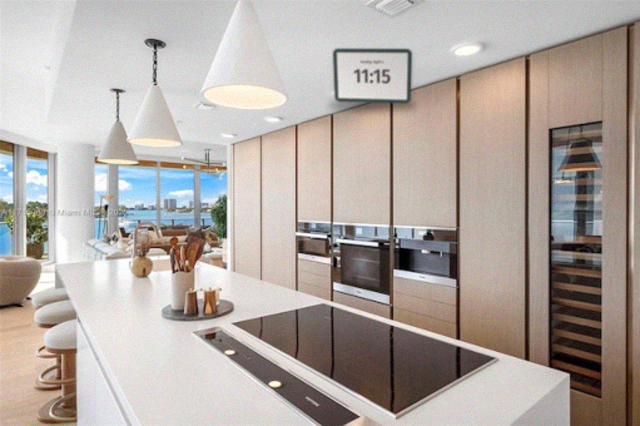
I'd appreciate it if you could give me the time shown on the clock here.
11:15
